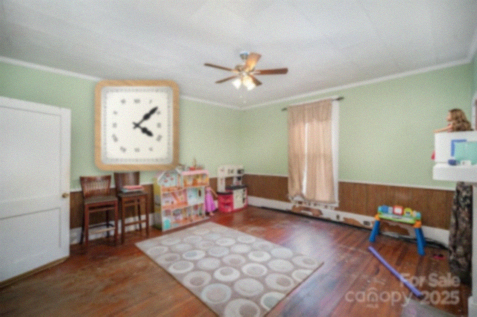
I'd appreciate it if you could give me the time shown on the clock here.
4:08
